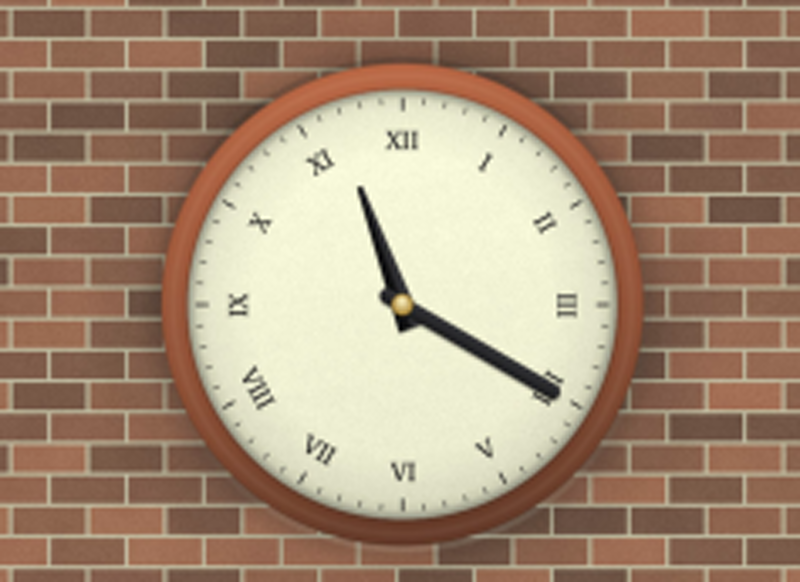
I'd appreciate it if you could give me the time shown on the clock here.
11:20
